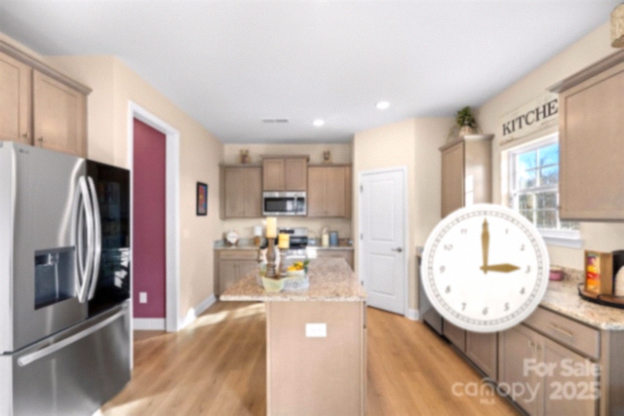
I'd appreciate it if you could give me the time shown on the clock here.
3:00
